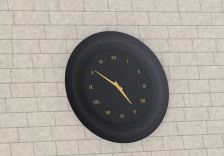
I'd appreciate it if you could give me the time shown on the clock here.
4:51
